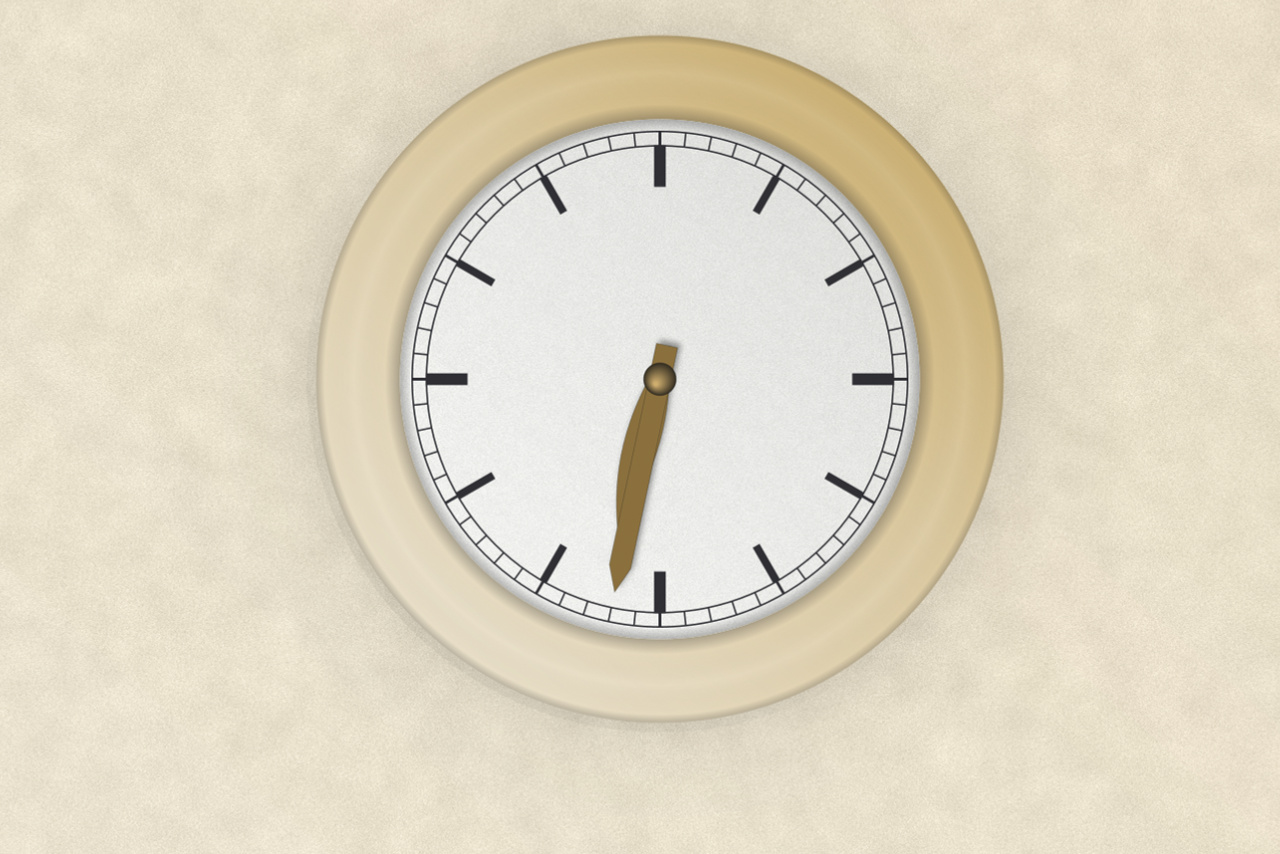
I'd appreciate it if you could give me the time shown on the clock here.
6:32
